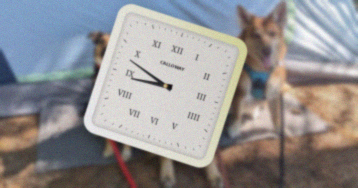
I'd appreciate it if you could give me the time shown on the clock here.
8:48
